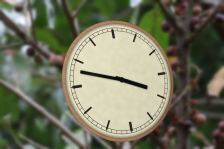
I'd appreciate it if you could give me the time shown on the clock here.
3:48
